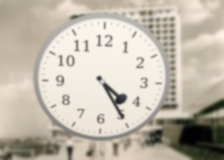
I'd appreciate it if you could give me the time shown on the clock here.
4:25
